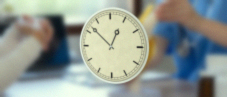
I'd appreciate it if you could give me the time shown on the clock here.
12:52
